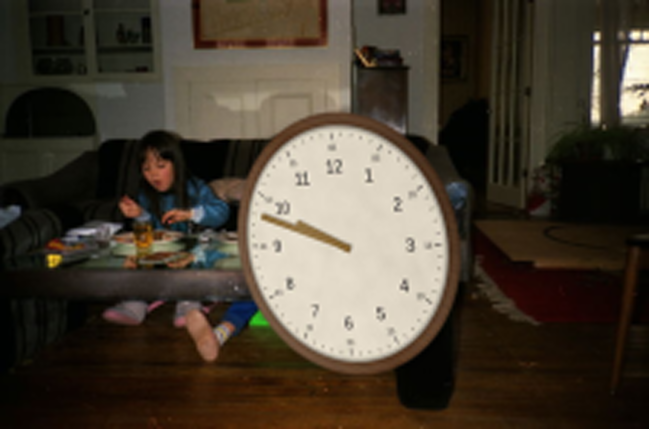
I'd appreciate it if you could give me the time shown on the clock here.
9:48
